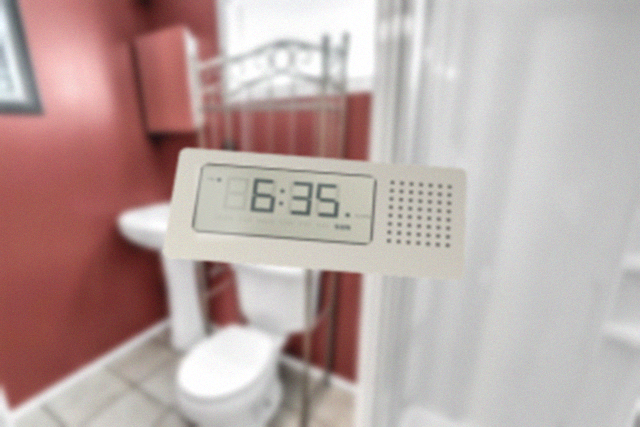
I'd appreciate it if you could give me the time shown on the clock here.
6:35
